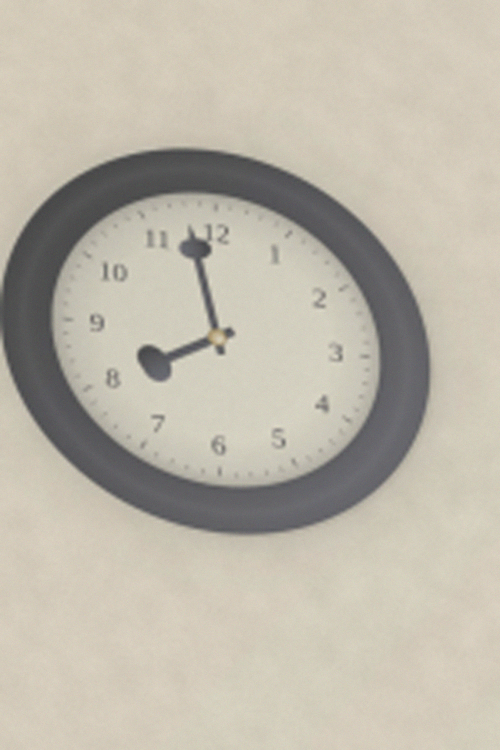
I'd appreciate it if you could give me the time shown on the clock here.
7:58
